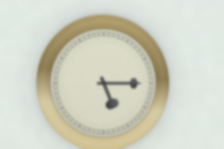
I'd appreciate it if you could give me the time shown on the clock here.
5:15
